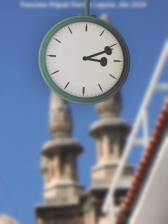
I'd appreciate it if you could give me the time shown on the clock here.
3:11
